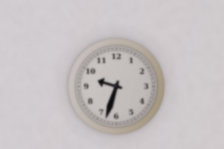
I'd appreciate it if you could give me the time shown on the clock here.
9:33
